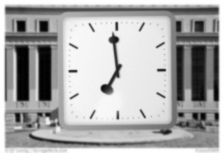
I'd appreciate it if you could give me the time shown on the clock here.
6:59
